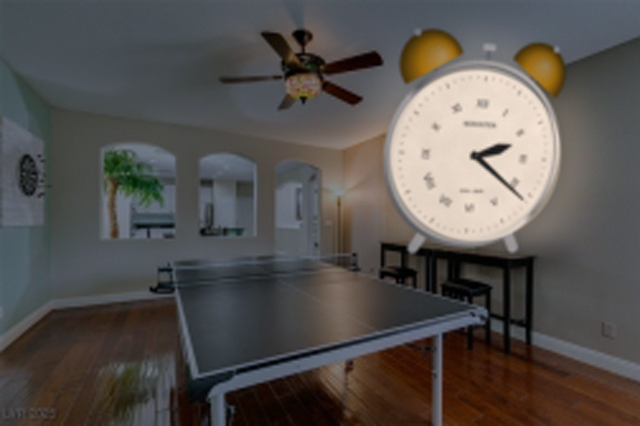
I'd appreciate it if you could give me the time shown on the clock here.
2:21
